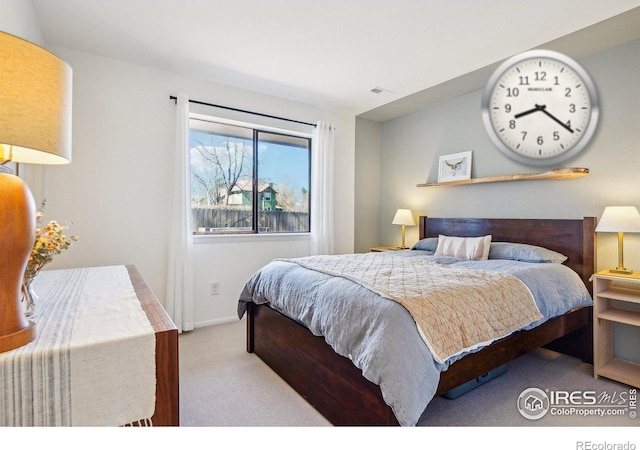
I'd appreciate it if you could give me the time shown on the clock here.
8:21
